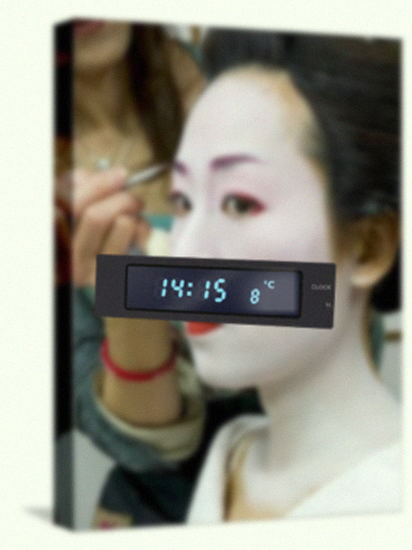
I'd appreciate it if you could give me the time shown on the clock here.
14:15
